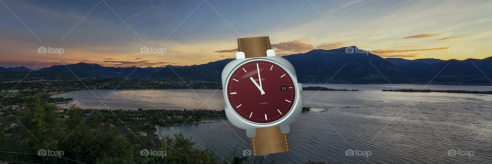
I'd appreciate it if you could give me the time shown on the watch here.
11:00
